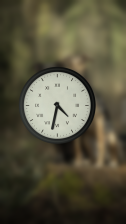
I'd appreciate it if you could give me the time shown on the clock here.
4:32
